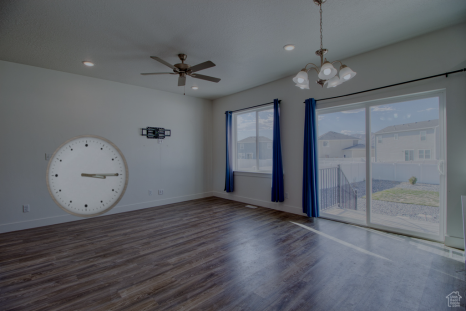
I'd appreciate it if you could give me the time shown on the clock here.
3:15
